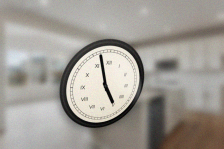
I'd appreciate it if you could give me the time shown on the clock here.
4:57
